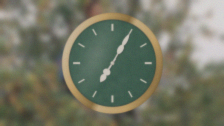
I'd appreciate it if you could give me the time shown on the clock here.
7:05
